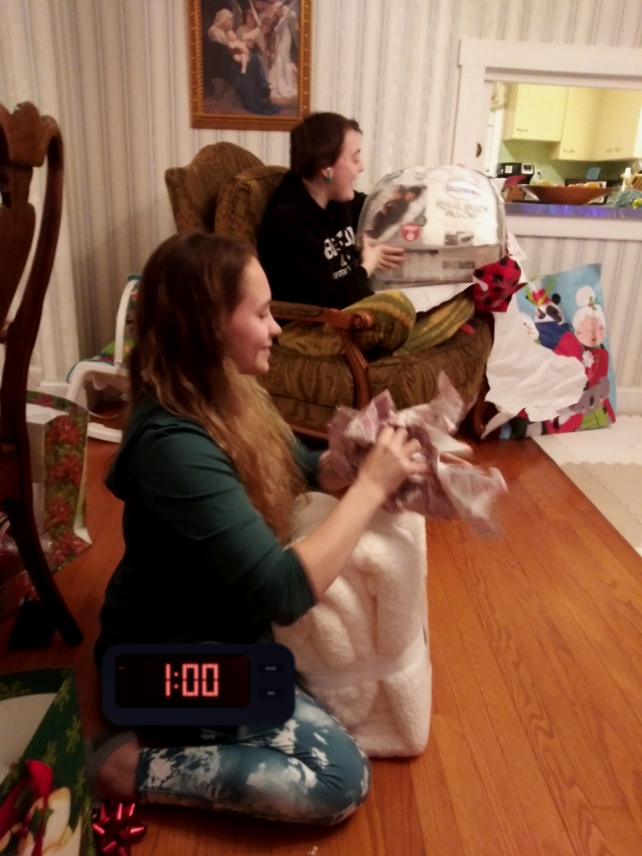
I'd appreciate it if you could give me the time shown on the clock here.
1:00
